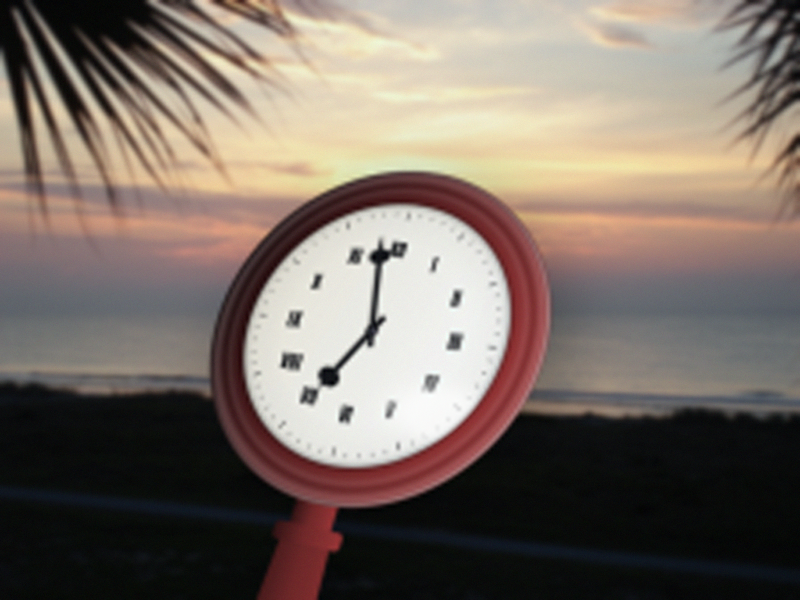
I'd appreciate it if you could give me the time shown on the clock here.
6:58
